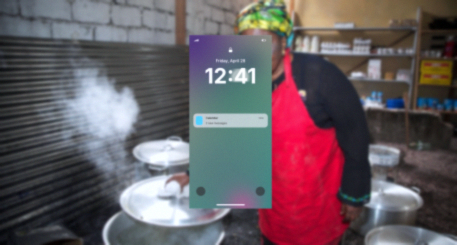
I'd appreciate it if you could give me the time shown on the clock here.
12:41
